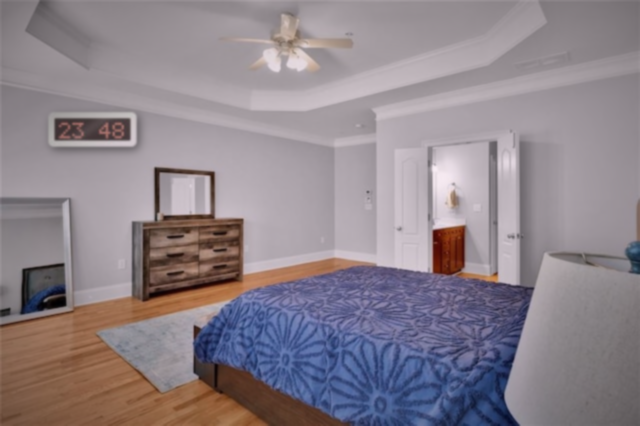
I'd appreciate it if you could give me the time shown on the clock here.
23:48
